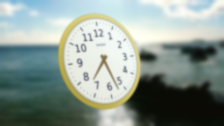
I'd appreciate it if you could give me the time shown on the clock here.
7:27
